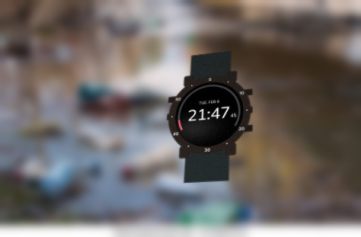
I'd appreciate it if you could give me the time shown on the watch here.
21:47
